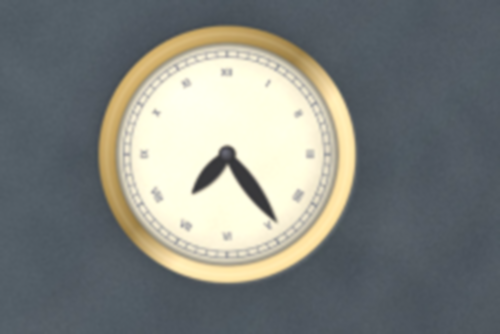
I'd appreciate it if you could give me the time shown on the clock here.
7:24
